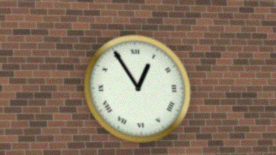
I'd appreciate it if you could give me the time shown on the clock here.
12:55
